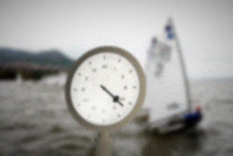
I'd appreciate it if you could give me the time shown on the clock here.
4:22
